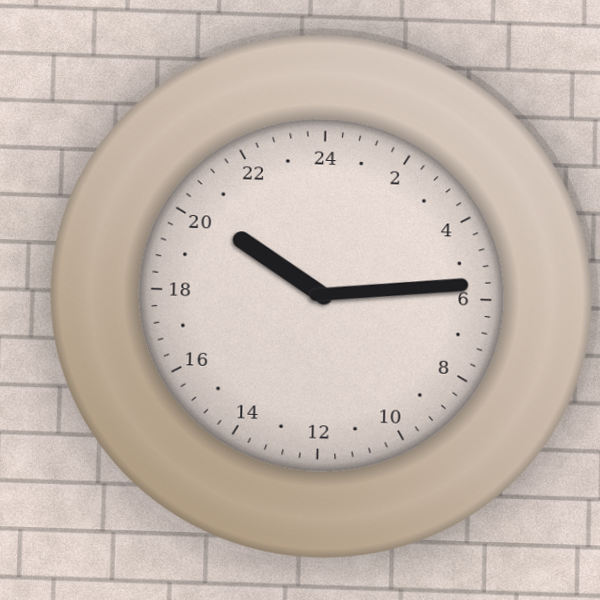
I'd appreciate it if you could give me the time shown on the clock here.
20:14
